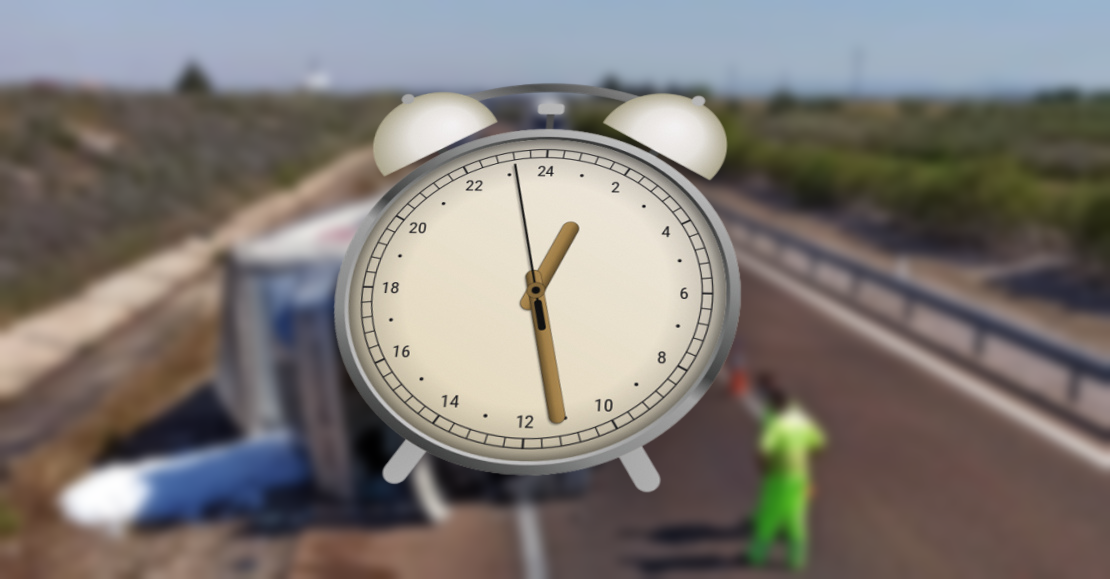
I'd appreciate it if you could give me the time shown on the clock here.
1:27:58
